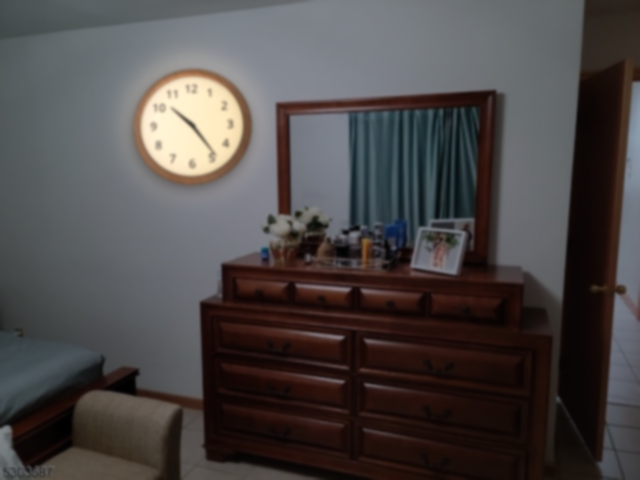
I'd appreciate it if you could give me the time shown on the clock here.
10:24
